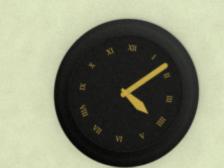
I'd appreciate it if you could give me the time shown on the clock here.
4:08
